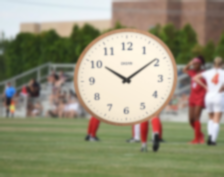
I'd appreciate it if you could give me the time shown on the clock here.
10:09
